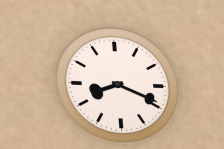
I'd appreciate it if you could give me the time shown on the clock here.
8:19
